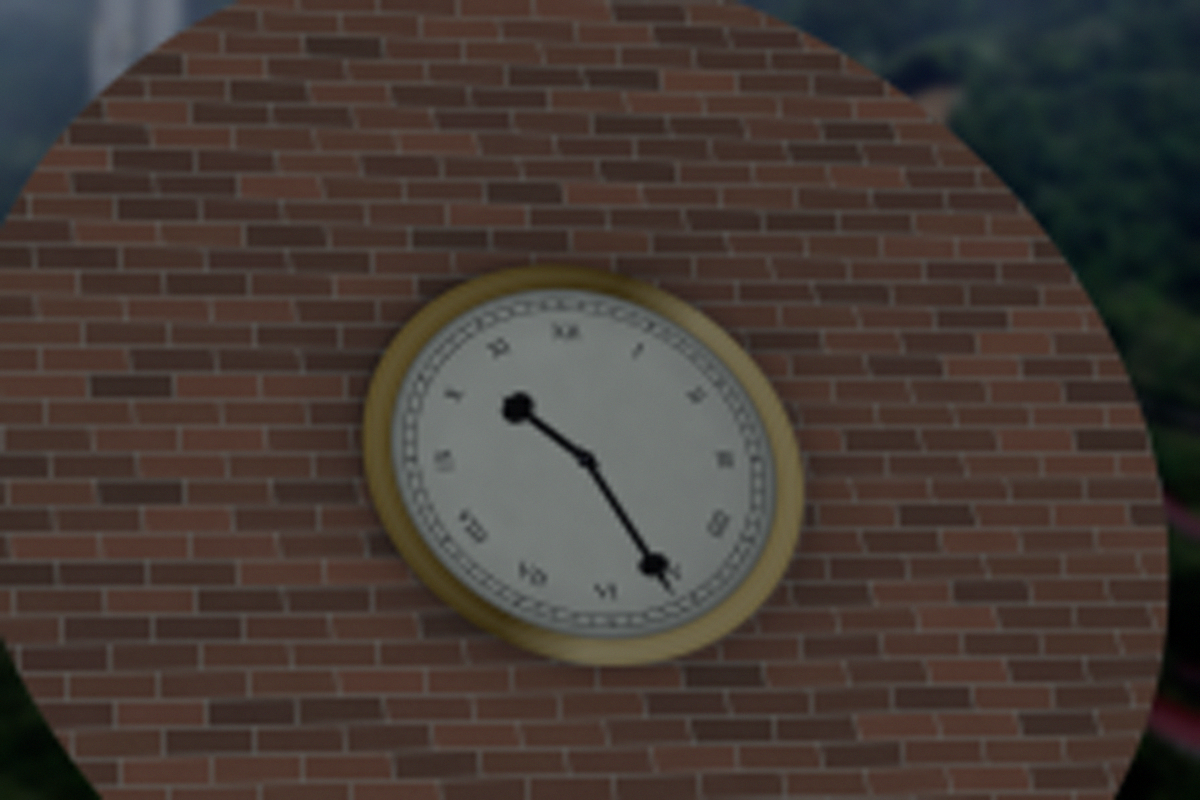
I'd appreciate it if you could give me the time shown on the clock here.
10:26
